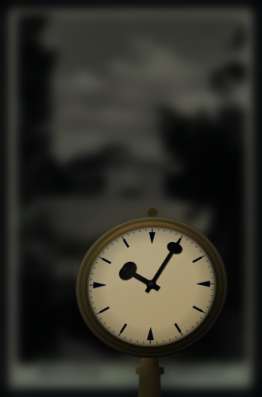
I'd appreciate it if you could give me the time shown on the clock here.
10:05
